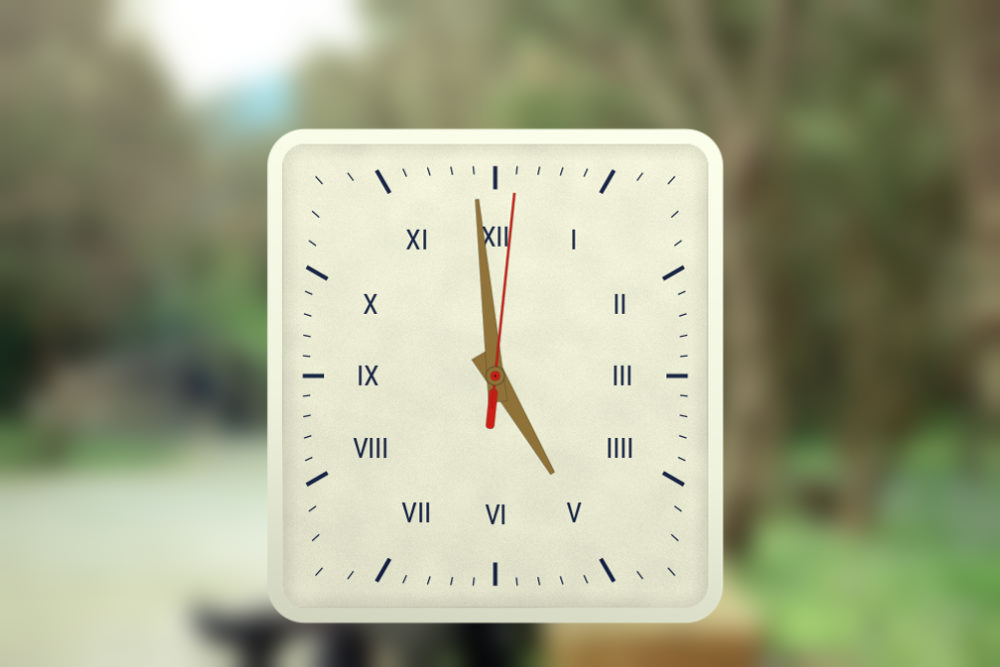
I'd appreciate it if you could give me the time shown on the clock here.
4:59:01
